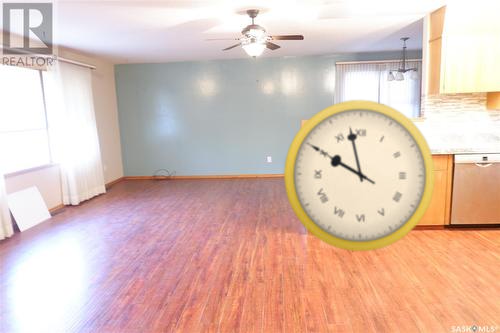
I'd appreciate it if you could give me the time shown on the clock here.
9:57:50
